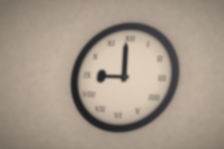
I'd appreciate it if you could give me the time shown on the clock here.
8:59
